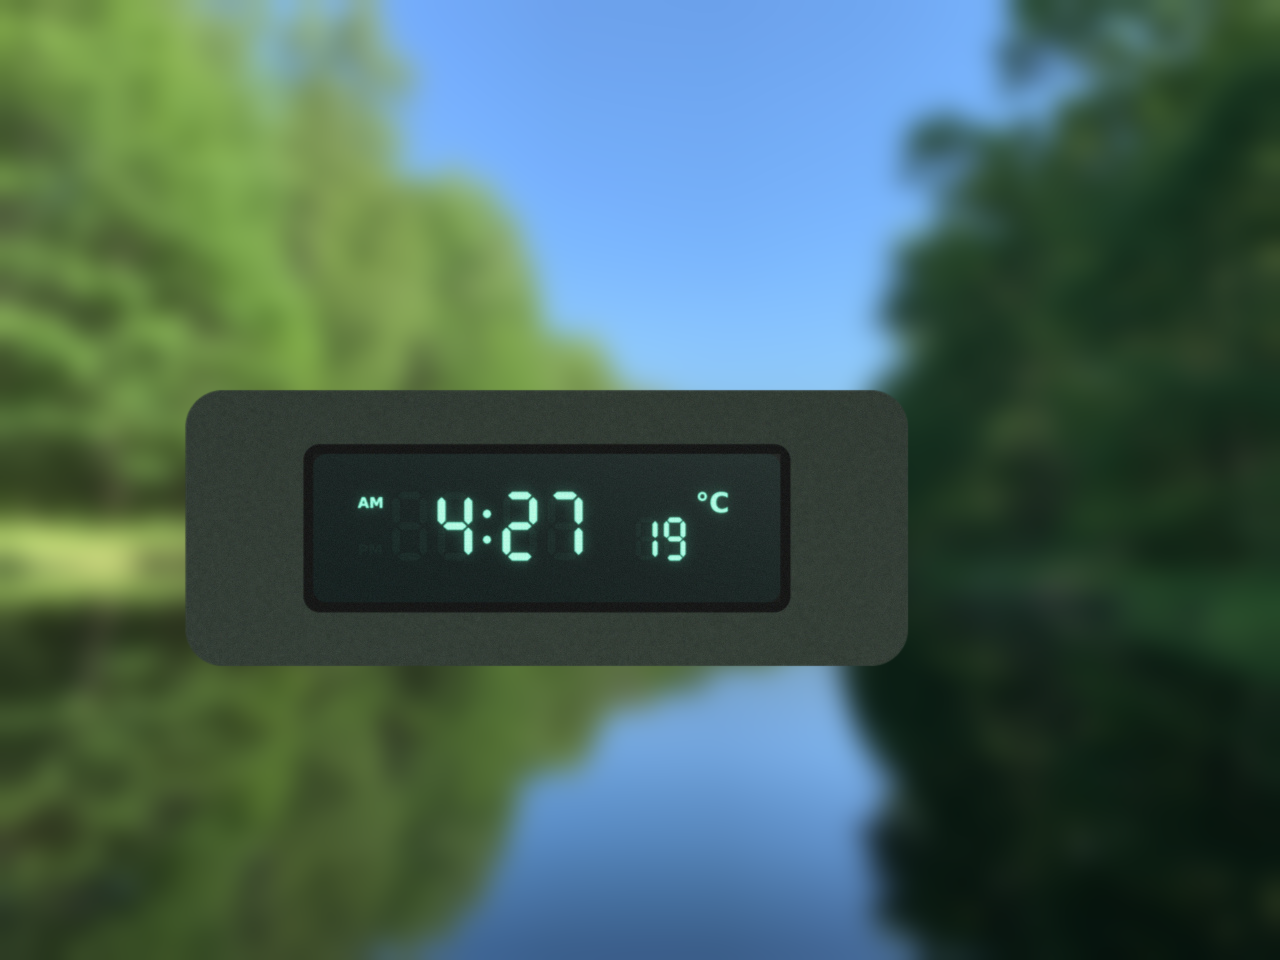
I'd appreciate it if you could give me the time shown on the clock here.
4:27
